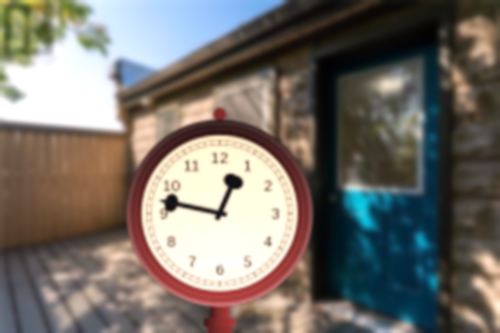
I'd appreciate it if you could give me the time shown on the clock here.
12:47
